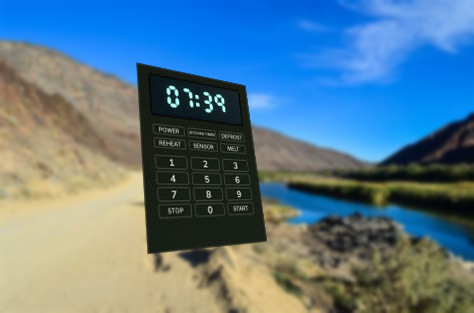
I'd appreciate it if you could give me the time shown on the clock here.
7:39
